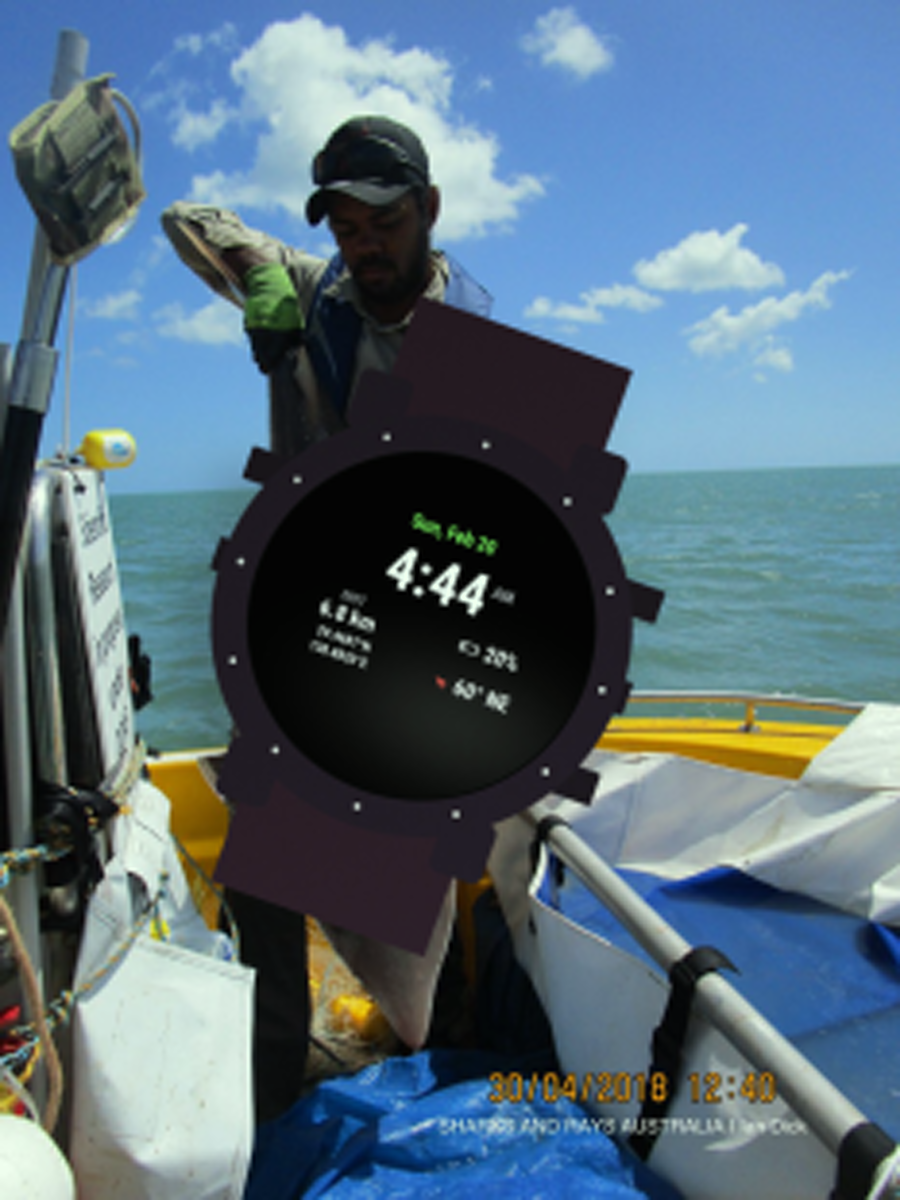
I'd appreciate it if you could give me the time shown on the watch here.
4:44
